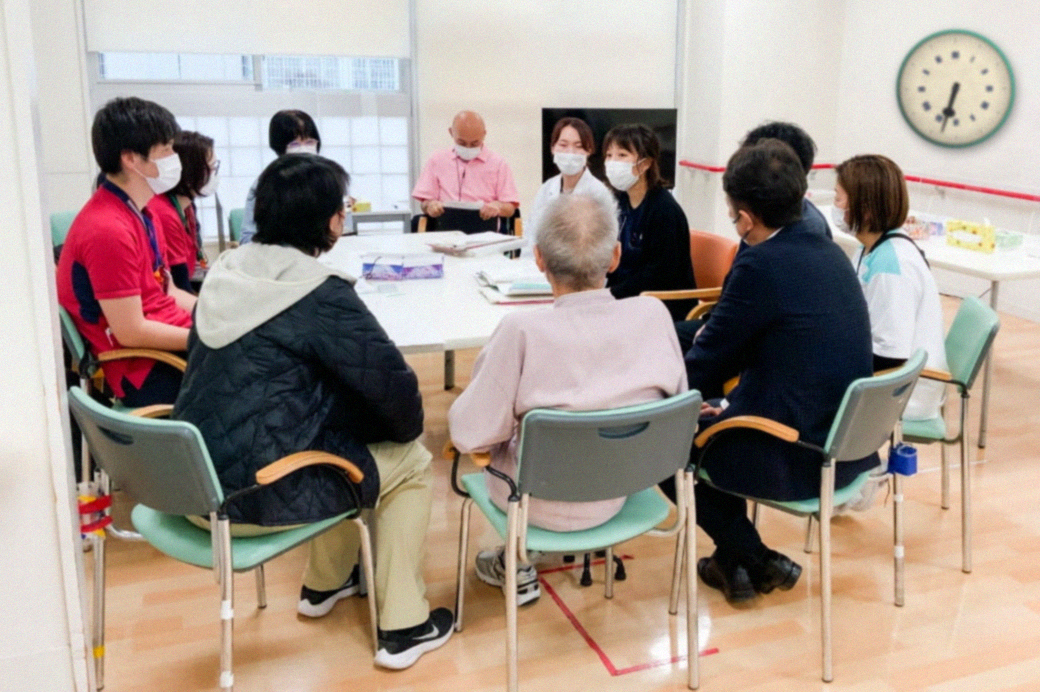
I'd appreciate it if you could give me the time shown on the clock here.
6:33
